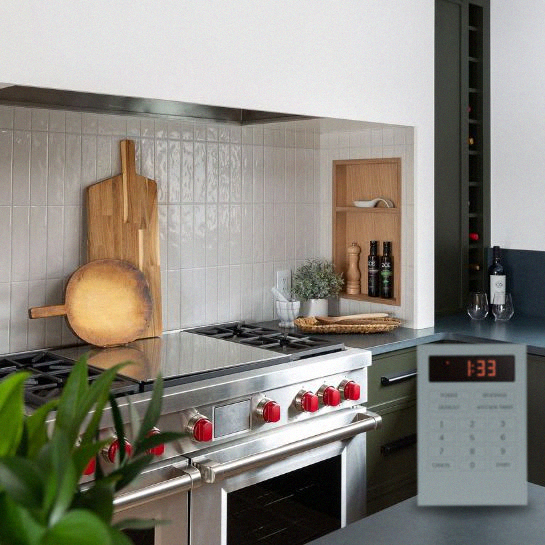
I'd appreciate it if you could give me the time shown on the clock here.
1:33
